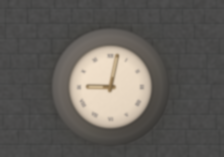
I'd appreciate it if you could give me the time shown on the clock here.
9:02
